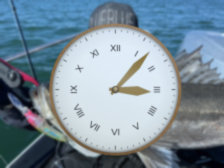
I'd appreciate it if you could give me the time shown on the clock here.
3:07
